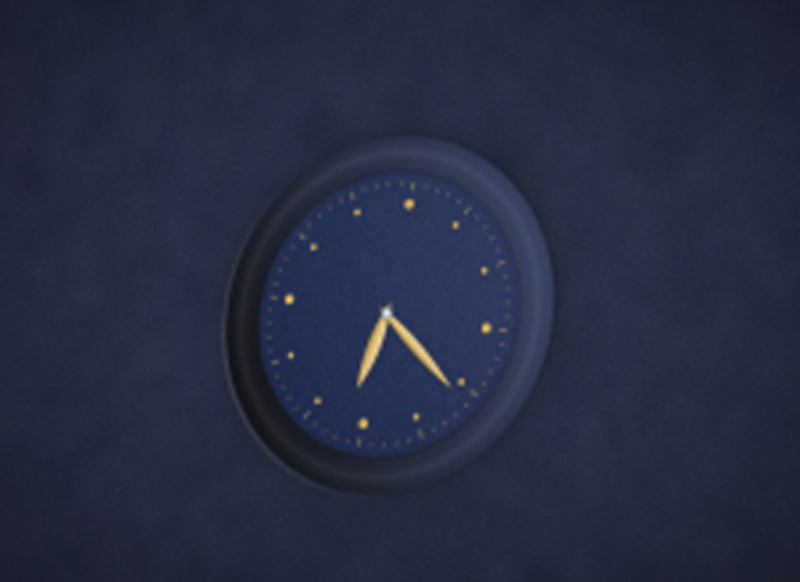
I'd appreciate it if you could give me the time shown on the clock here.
6:21
